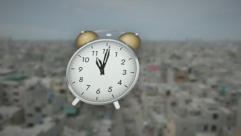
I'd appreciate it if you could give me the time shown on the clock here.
11:01
